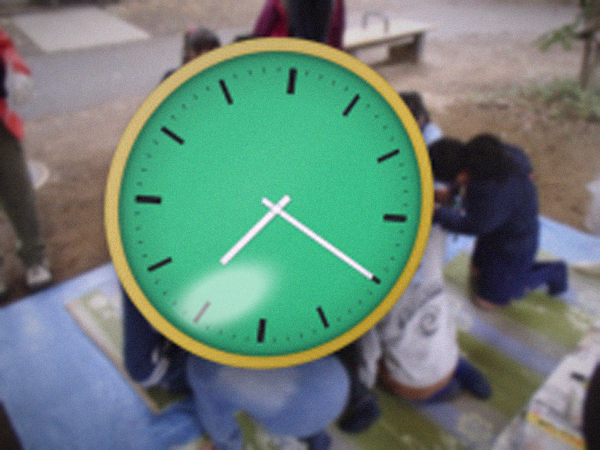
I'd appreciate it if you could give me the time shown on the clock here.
7:20
